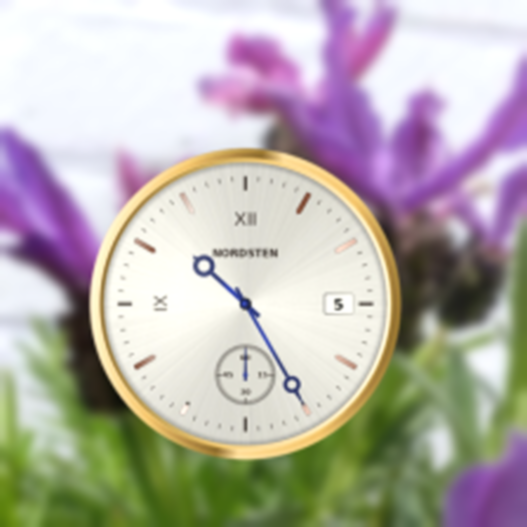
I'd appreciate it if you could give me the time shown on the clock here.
10:25
